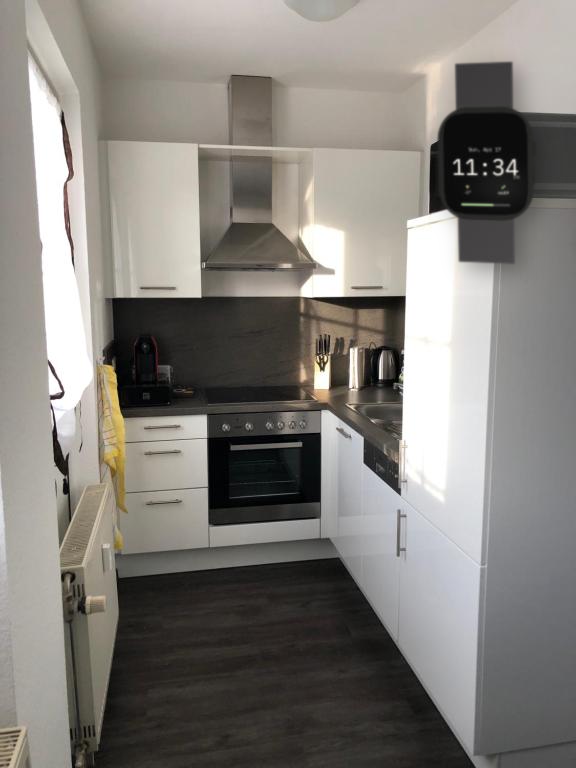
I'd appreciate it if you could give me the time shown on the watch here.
11:34
